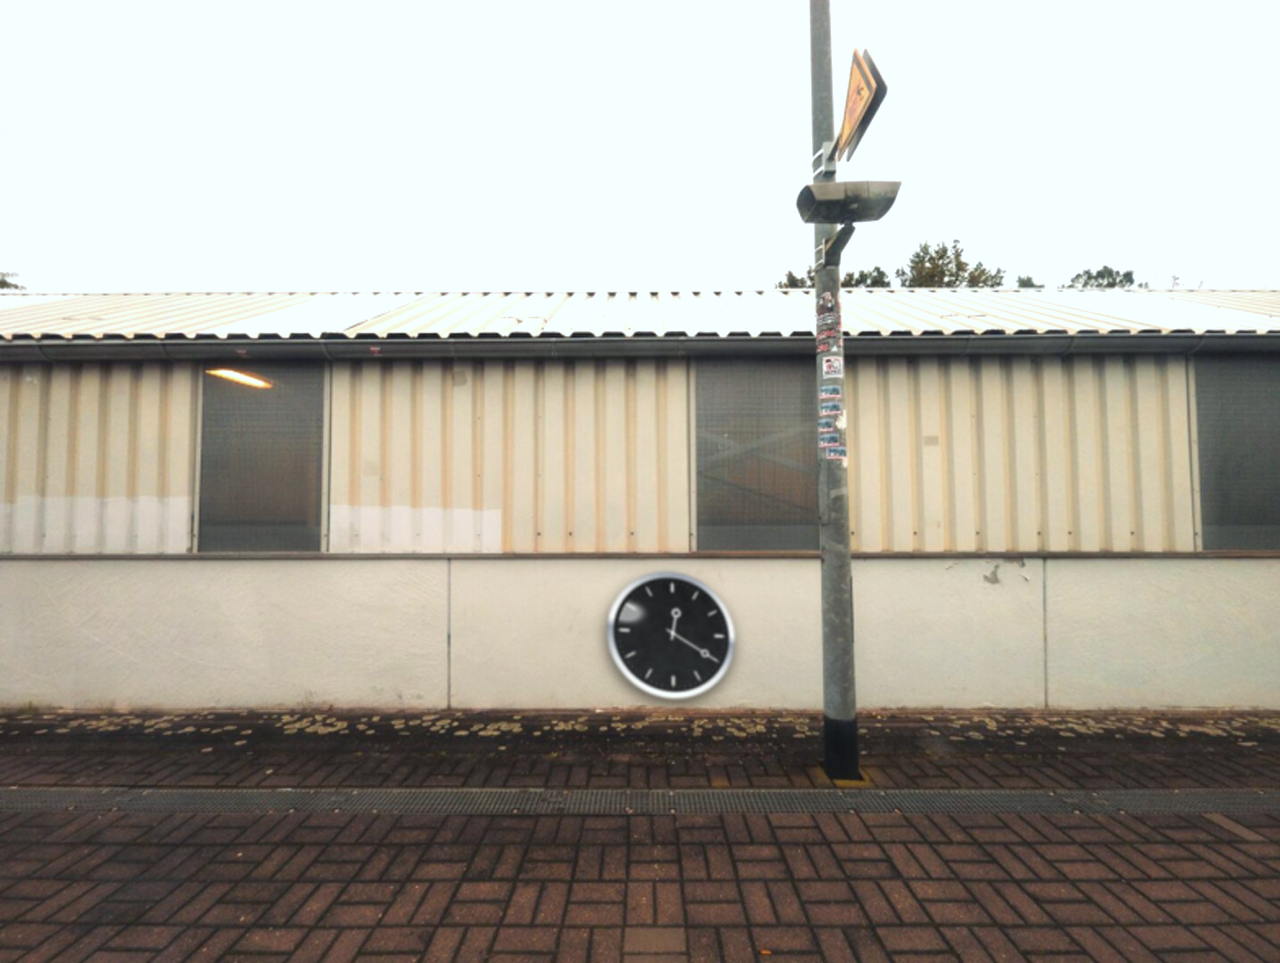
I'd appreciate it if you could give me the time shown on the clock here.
12:20
